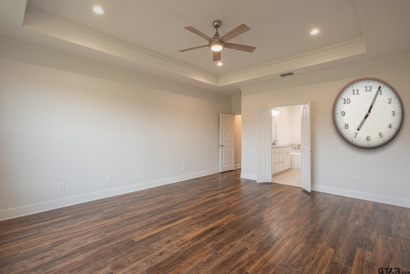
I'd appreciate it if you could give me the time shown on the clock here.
7:04
